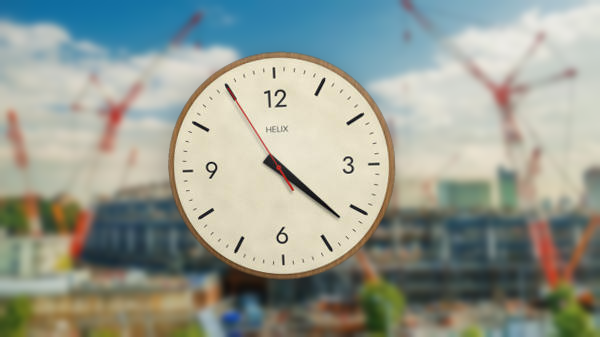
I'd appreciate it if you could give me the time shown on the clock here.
4:21:55
